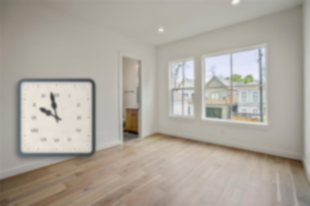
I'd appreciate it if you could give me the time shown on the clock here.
9:58
